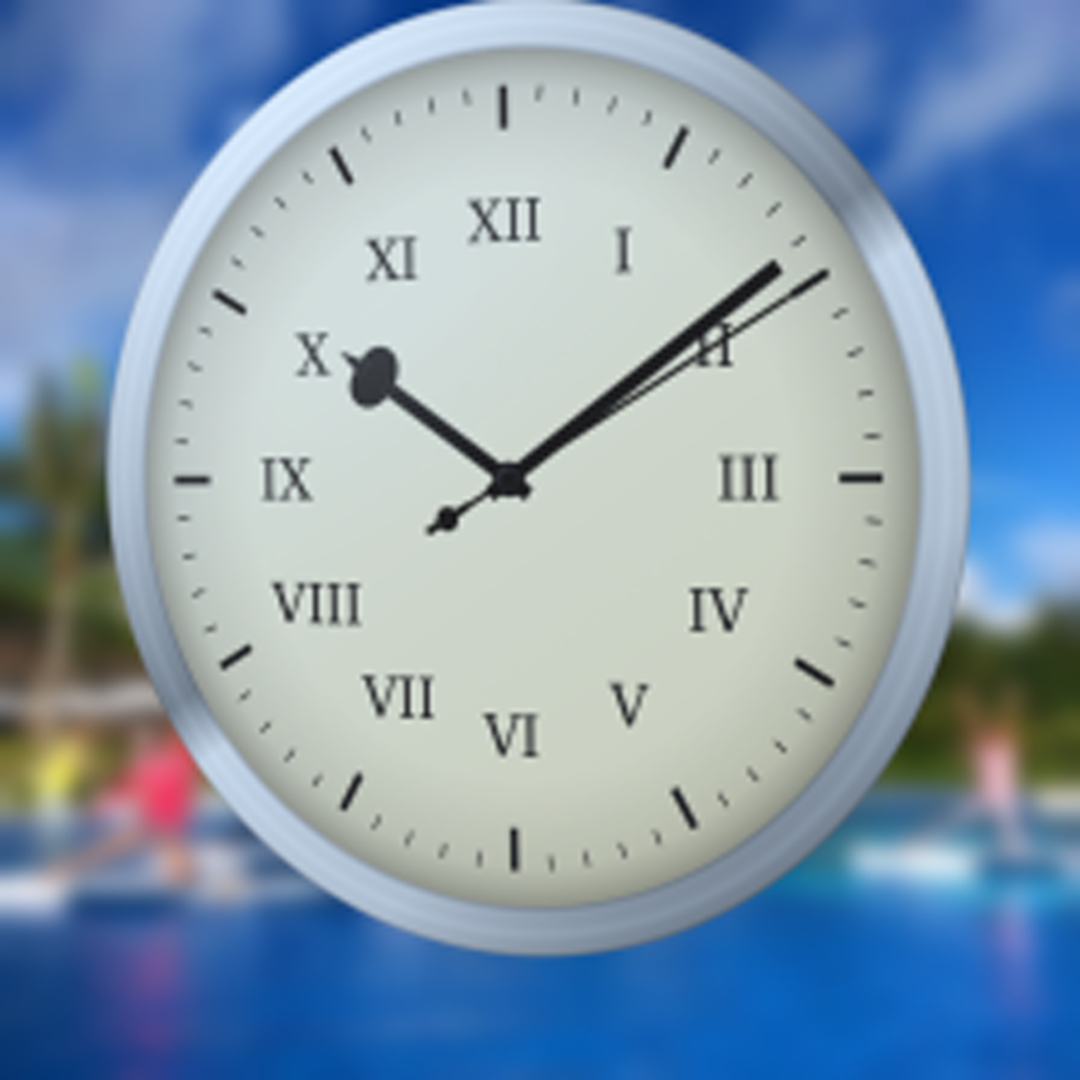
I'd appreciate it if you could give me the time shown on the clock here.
10:09:10
